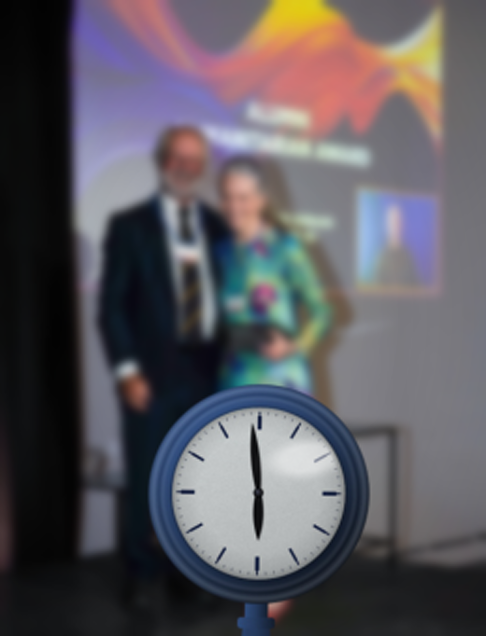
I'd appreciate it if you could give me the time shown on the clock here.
5:59
